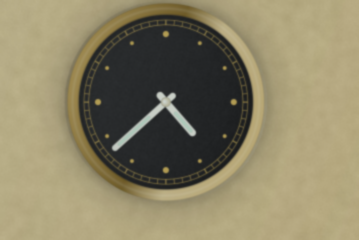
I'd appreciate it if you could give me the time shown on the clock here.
4:38
